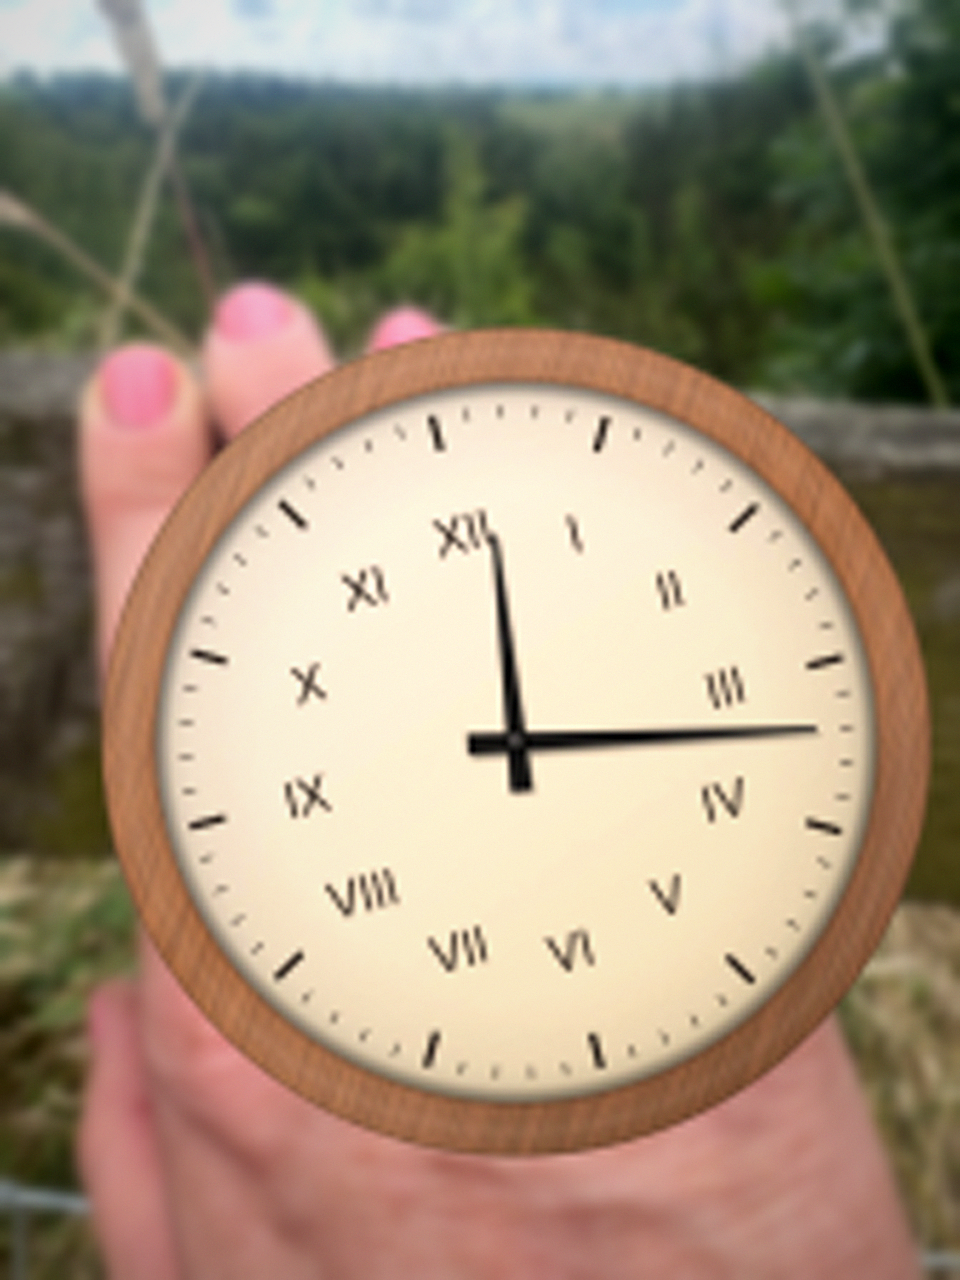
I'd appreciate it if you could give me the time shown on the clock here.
12:17
